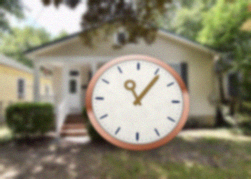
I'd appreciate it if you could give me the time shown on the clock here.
11:06
